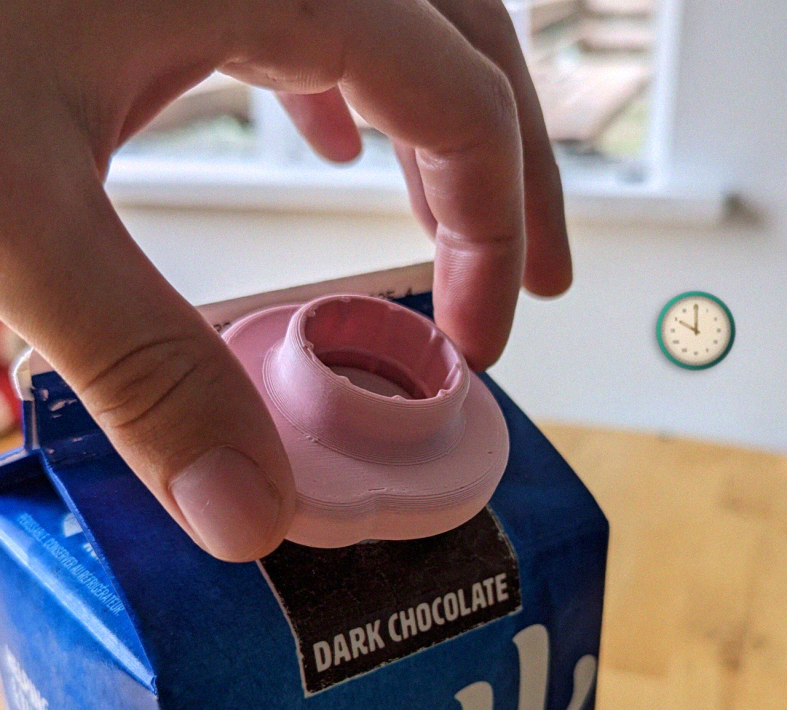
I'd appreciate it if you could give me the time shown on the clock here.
10:00
